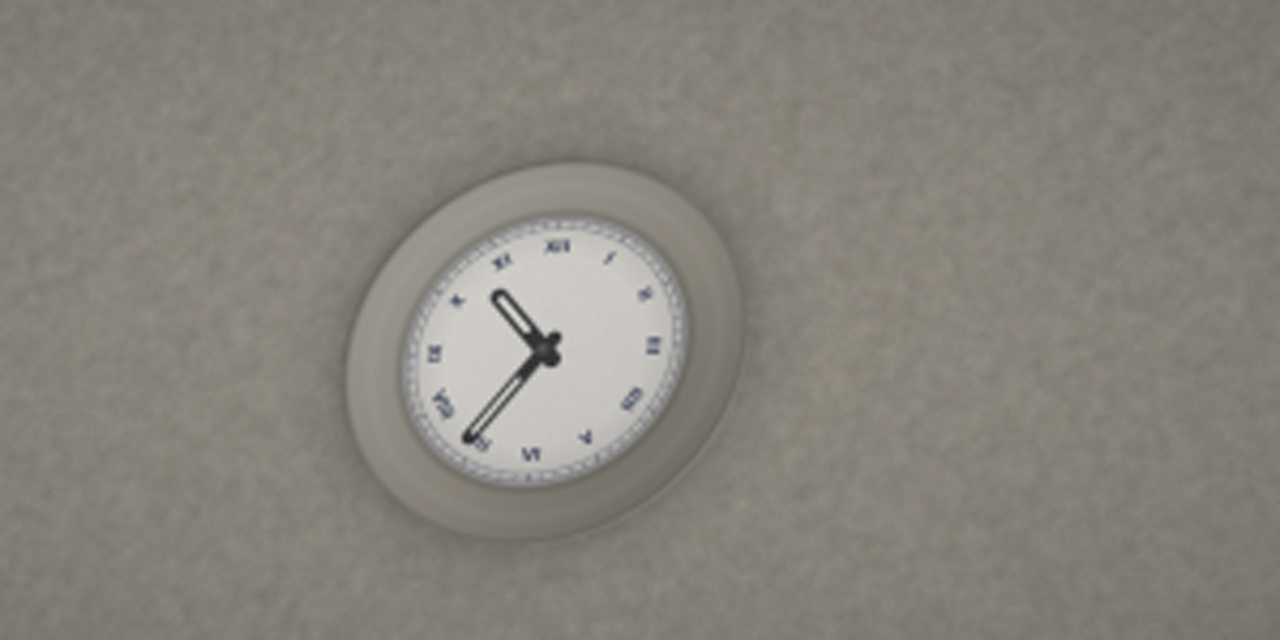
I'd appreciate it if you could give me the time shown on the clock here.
10:36
